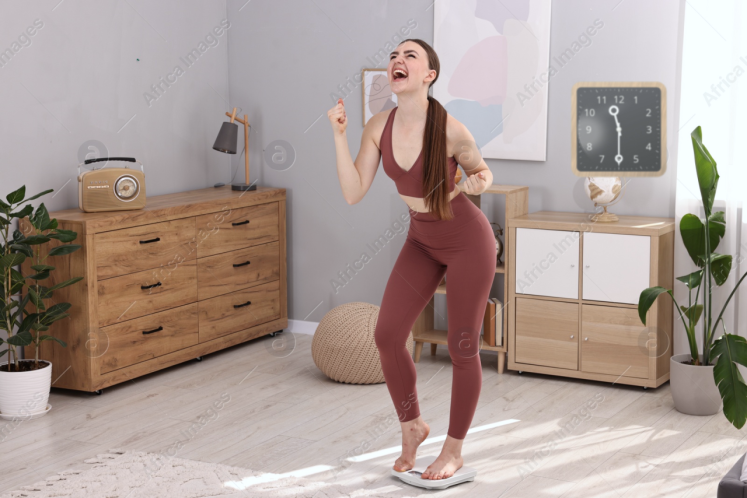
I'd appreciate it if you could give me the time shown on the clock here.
11:30
